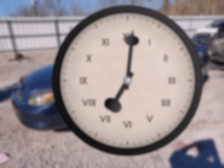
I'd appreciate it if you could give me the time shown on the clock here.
7:01
